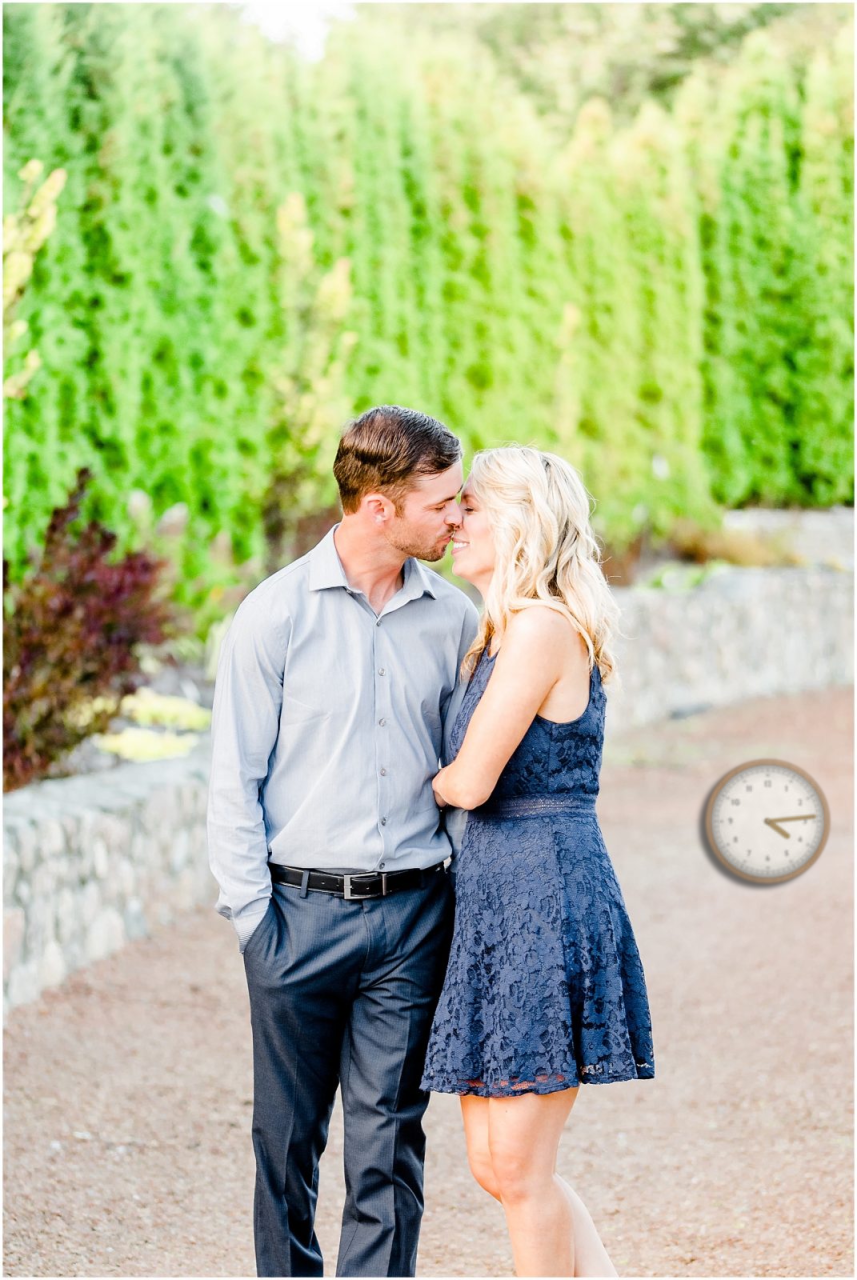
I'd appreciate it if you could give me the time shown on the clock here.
4:14
